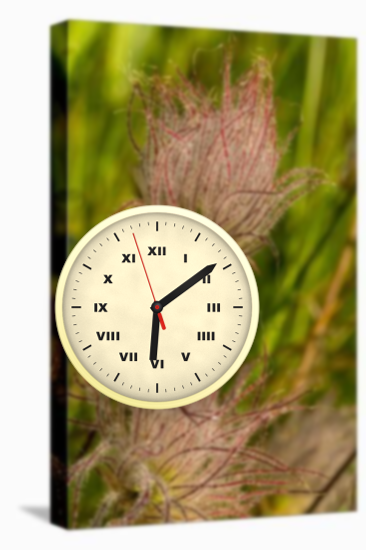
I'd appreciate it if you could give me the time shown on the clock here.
6:08:57
